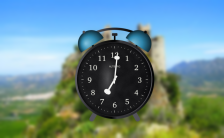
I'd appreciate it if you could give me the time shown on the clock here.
7:01
